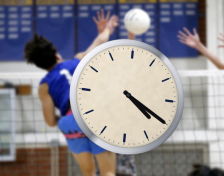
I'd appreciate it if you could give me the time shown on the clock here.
4:20
